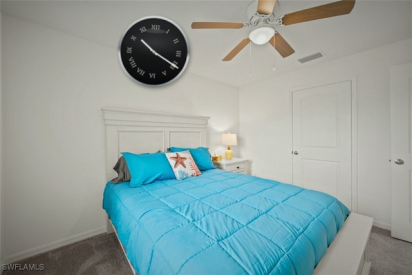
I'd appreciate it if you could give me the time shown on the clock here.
10:20
